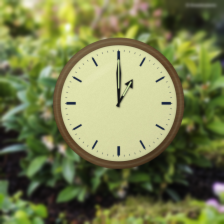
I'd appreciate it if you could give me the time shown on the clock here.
1:00
